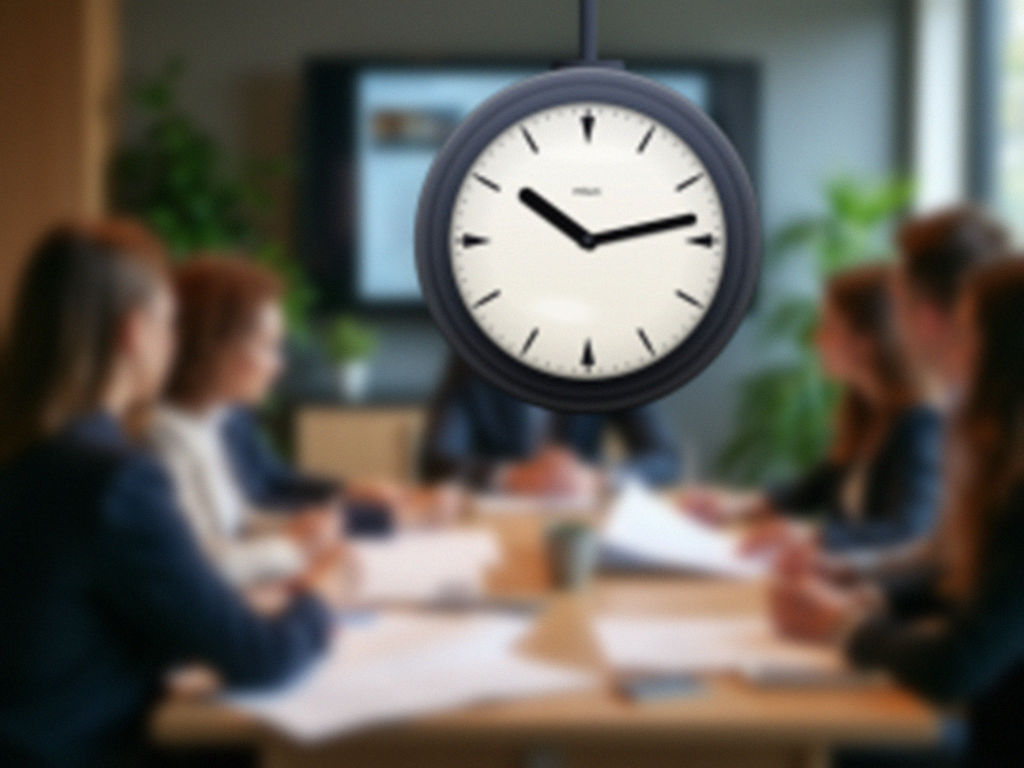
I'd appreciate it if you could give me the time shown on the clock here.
10:13
